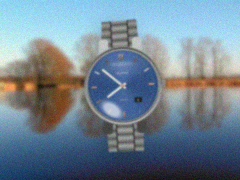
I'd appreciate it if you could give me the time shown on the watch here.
7:52
